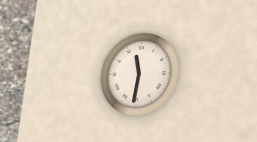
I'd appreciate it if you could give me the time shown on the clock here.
11:31
